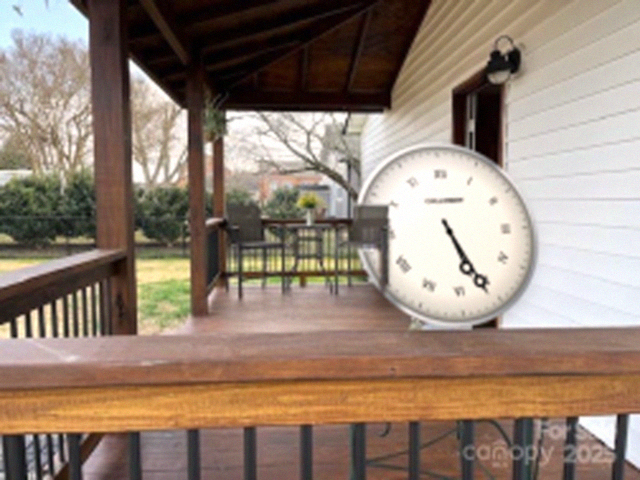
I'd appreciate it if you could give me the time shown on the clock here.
5:26
